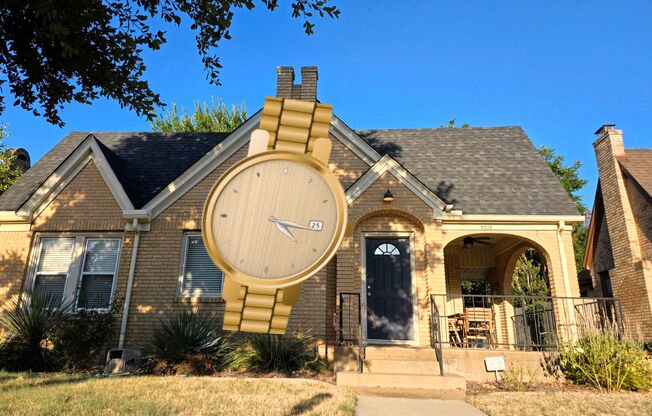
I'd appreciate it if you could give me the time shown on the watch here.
4:16
